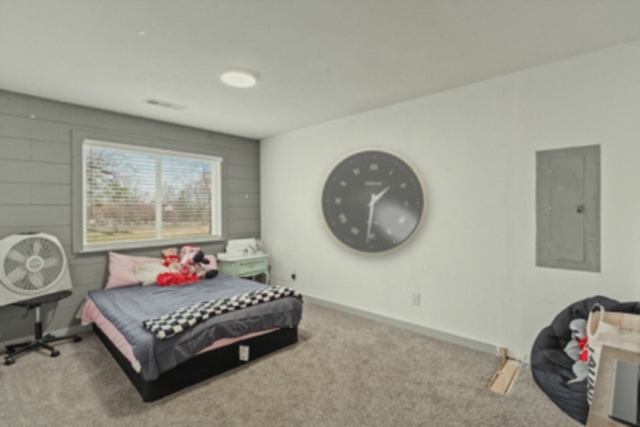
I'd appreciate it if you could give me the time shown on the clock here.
1:31
